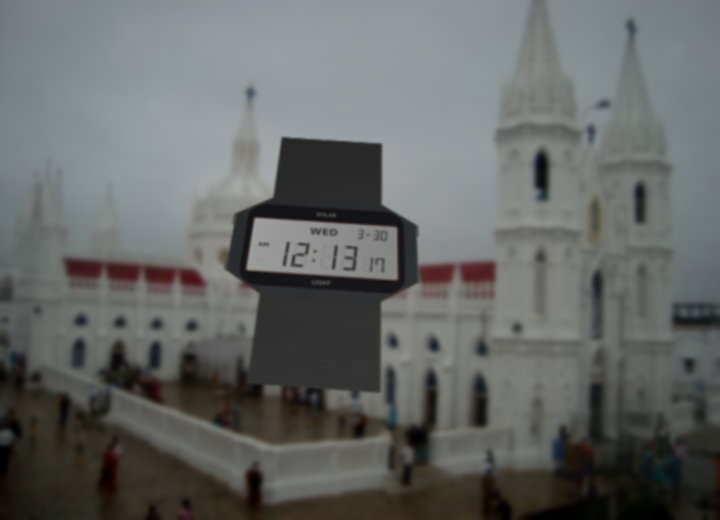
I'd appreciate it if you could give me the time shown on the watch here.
12:13:17
